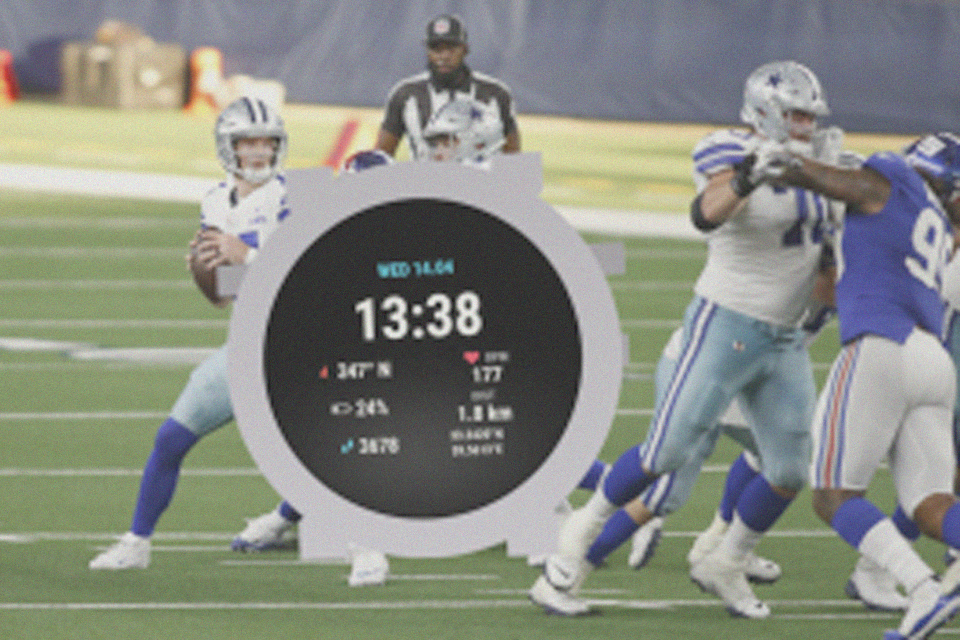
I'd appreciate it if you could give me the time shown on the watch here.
13:38
